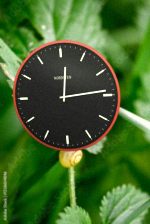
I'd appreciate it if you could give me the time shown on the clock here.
12:14
